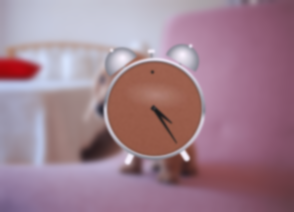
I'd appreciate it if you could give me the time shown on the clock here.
4:25
